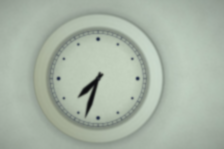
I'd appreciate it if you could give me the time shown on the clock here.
7:33
